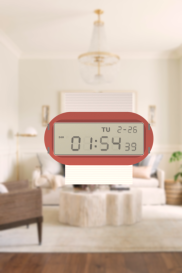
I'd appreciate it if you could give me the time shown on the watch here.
1:54:39
